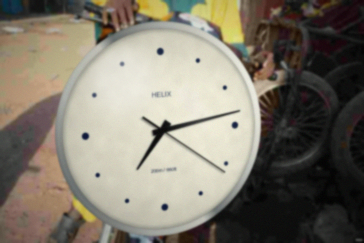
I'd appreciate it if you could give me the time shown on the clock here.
7:13:21
